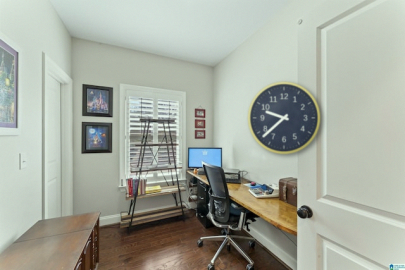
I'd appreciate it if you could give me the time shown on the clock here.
9:38
